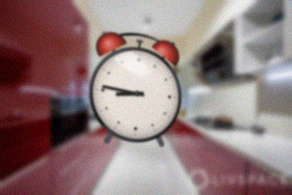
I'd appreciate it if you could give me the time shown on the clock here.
8:46
